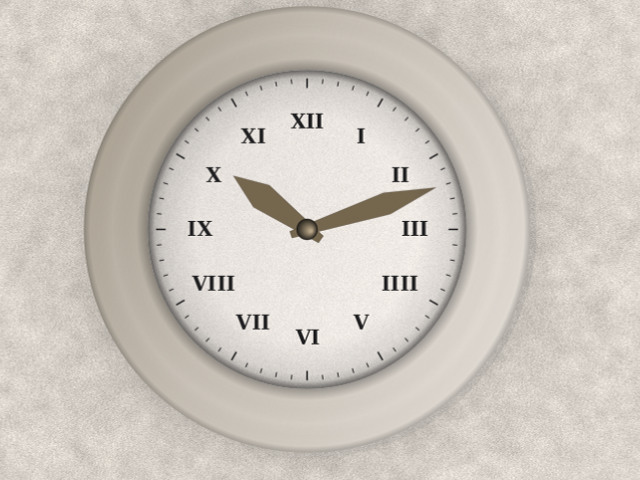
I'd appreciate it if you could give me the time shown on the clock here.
10:12
